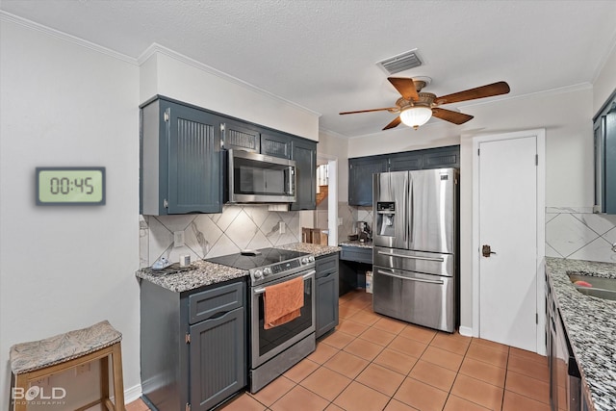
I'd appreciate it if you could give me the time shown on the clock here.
0:45
